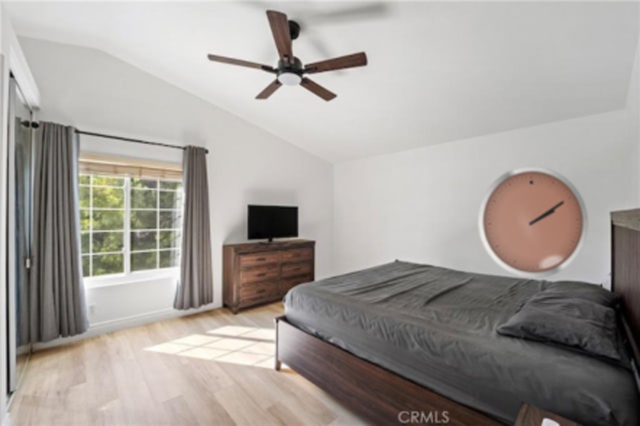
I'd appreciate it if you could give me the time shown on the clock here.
2:10
